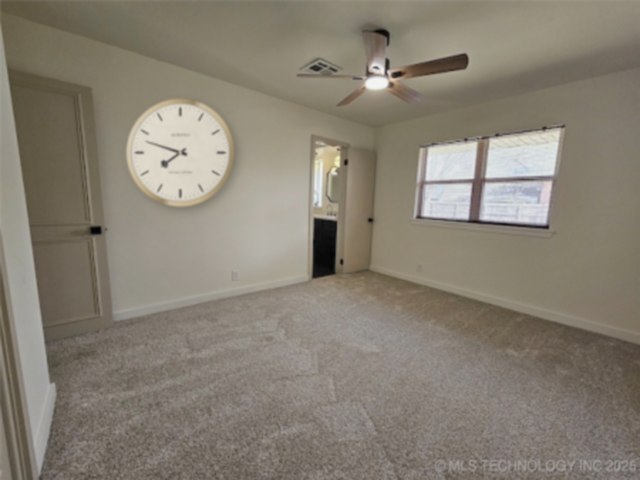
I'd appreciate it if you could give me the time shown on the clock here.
7:48
